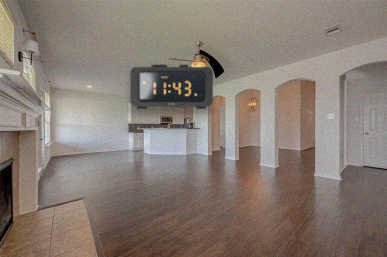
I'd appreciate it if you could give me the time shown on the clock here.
11:43
